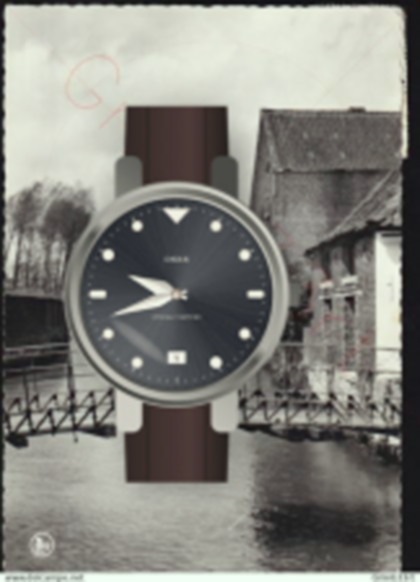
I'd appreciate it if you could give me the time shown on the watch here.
9:42
